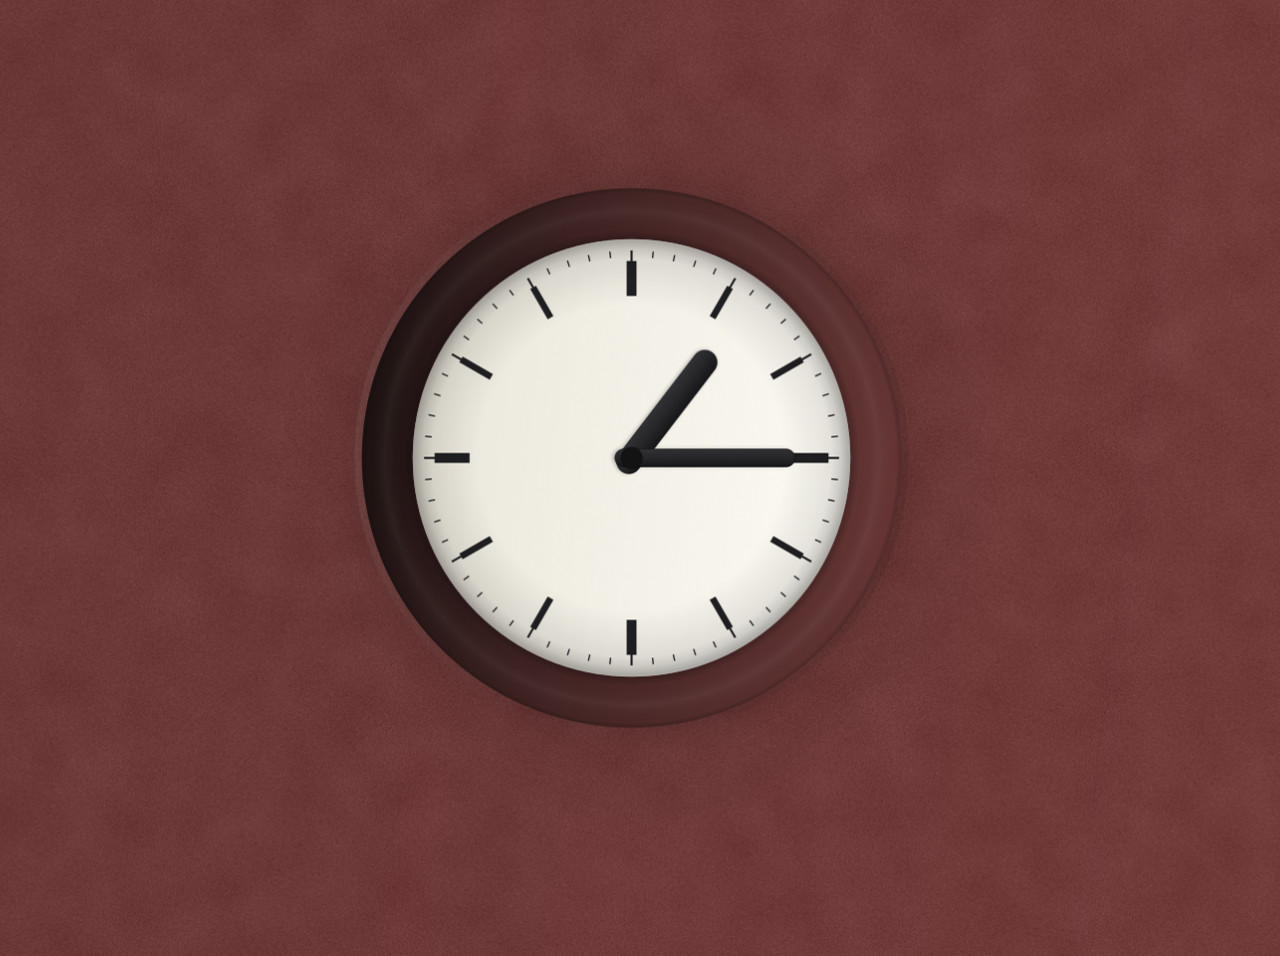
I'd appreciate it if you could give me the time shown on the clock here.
1:15
